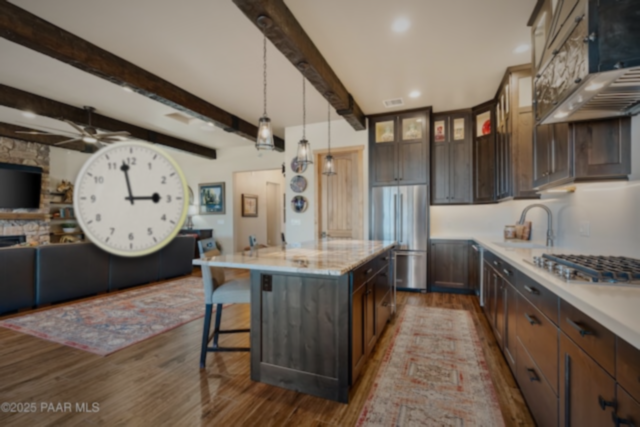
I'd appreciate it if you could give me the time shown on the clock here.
2:58
